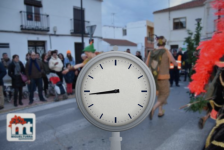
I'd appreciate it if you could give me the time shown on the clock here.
8:44
